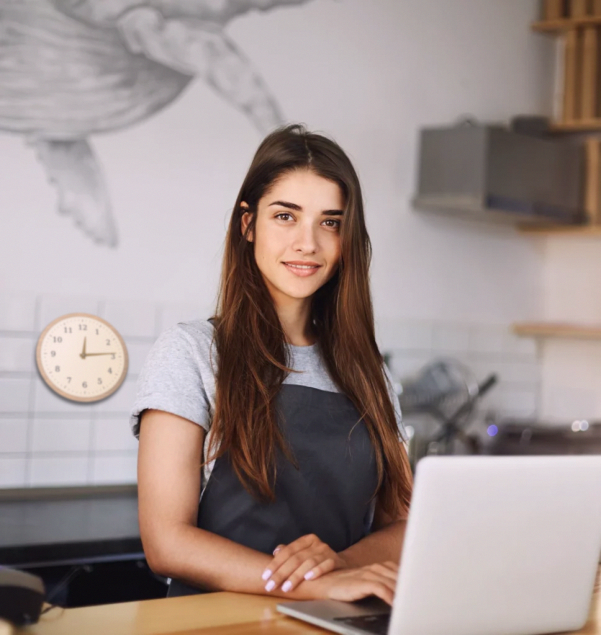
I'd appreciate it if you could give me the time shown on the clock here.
12:14
